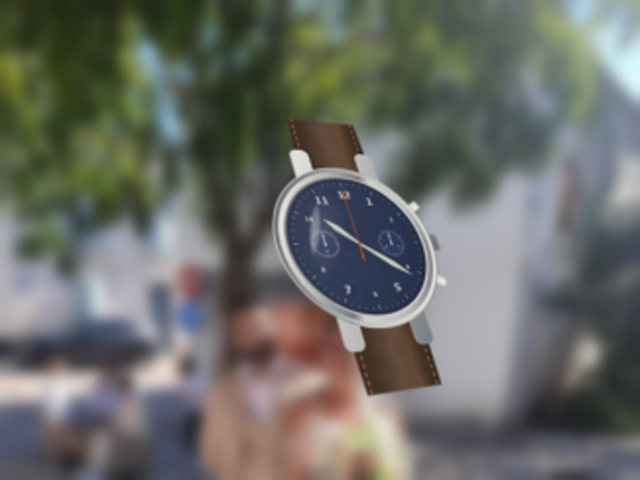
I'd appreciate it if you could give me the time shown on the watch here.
10:21
